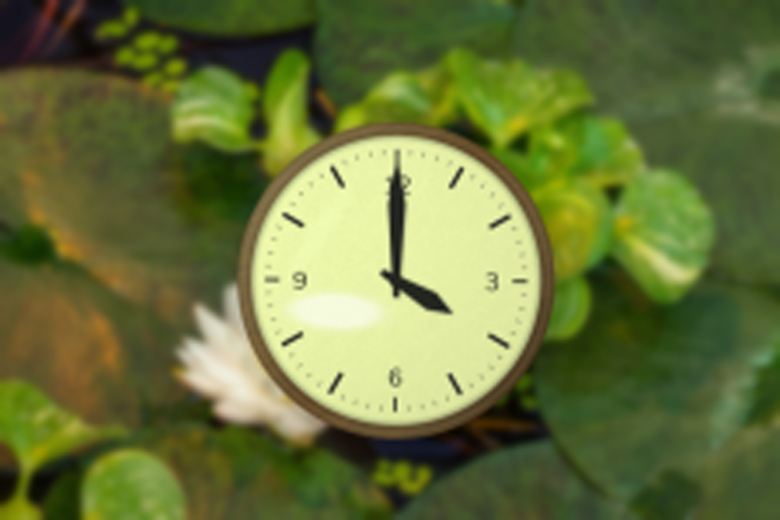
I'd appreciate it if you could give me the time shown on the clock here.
4:00
